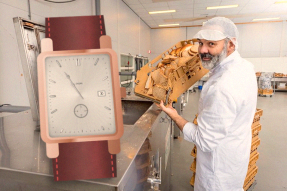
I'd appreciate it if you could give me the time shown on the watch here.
10:55
